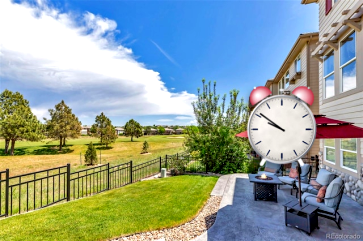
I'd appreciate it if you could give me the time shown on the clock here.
9:51
